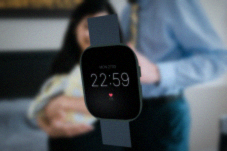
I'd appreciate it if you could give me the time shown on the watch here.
22:59
